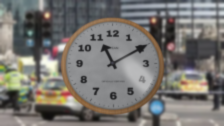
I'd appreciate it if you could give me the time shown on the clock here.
11:10
